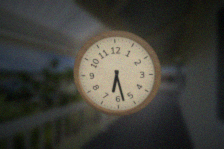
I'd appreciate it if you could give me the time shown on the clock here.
6:28
